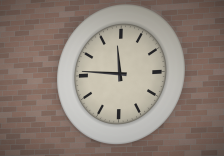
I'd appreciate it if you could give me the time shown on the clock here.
11:46
